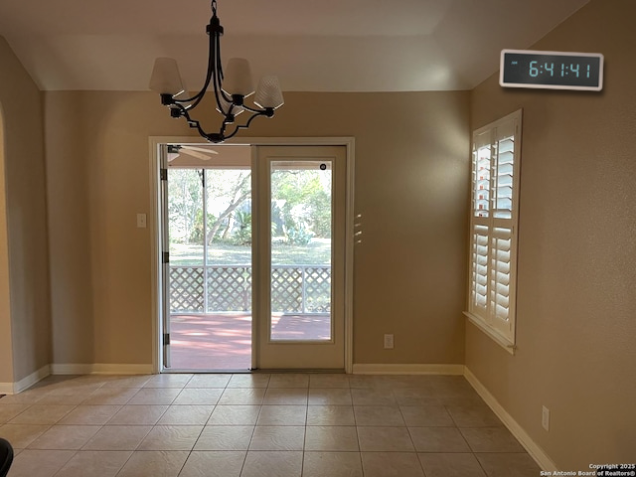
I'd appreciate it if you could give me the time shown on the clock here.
6:41:41
